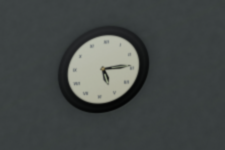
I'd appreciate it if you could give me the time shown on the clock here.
5:14
